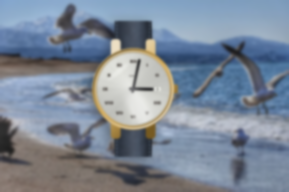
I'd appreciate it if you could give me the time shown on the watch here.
3:02
